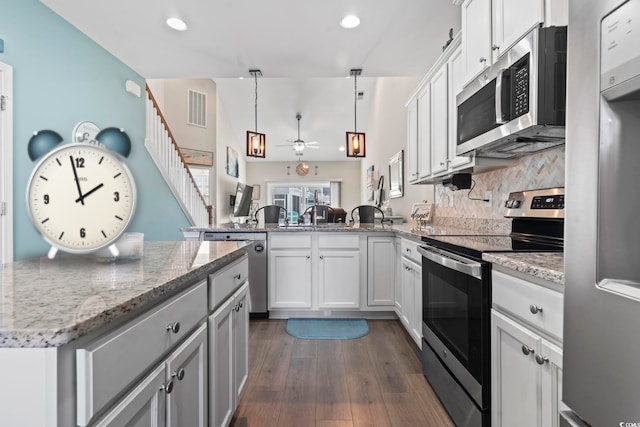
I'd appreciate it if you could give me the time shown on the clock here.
1:58
